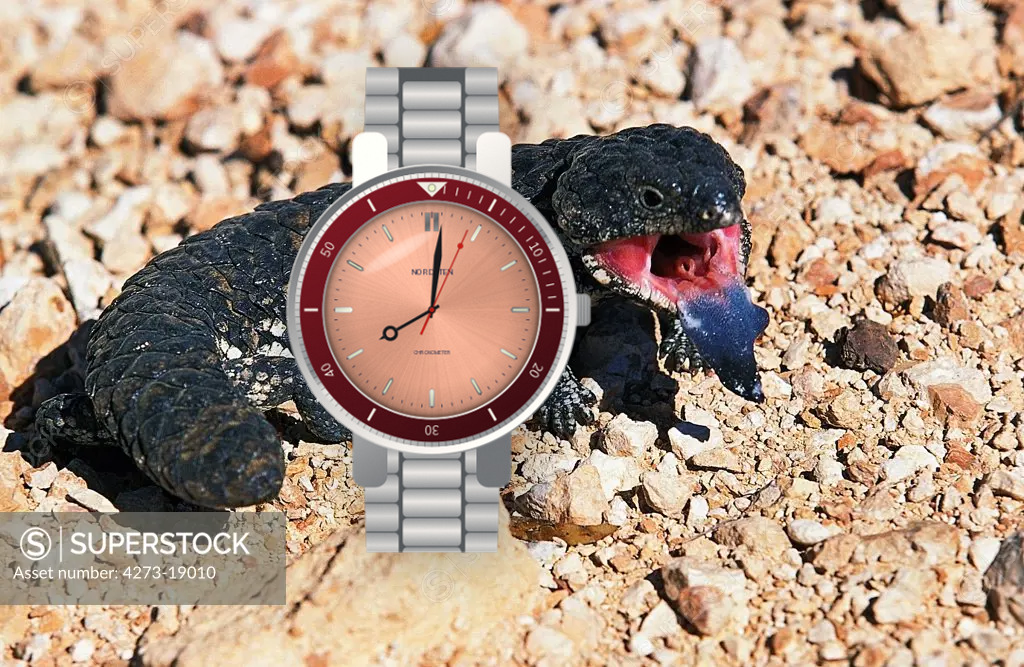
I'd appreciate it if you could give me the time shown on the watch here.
8:01:04
